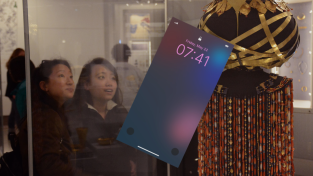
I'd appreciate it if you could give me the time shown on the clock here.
7:41
